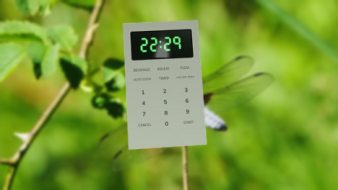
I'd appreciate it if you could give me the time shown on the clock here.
22:29
